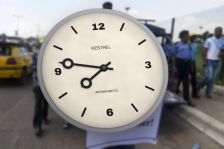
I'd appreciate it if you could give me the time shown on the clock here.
7:47
